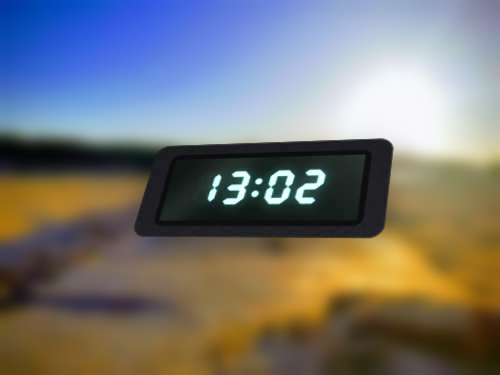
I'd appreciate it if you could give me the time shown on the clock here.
13:02
